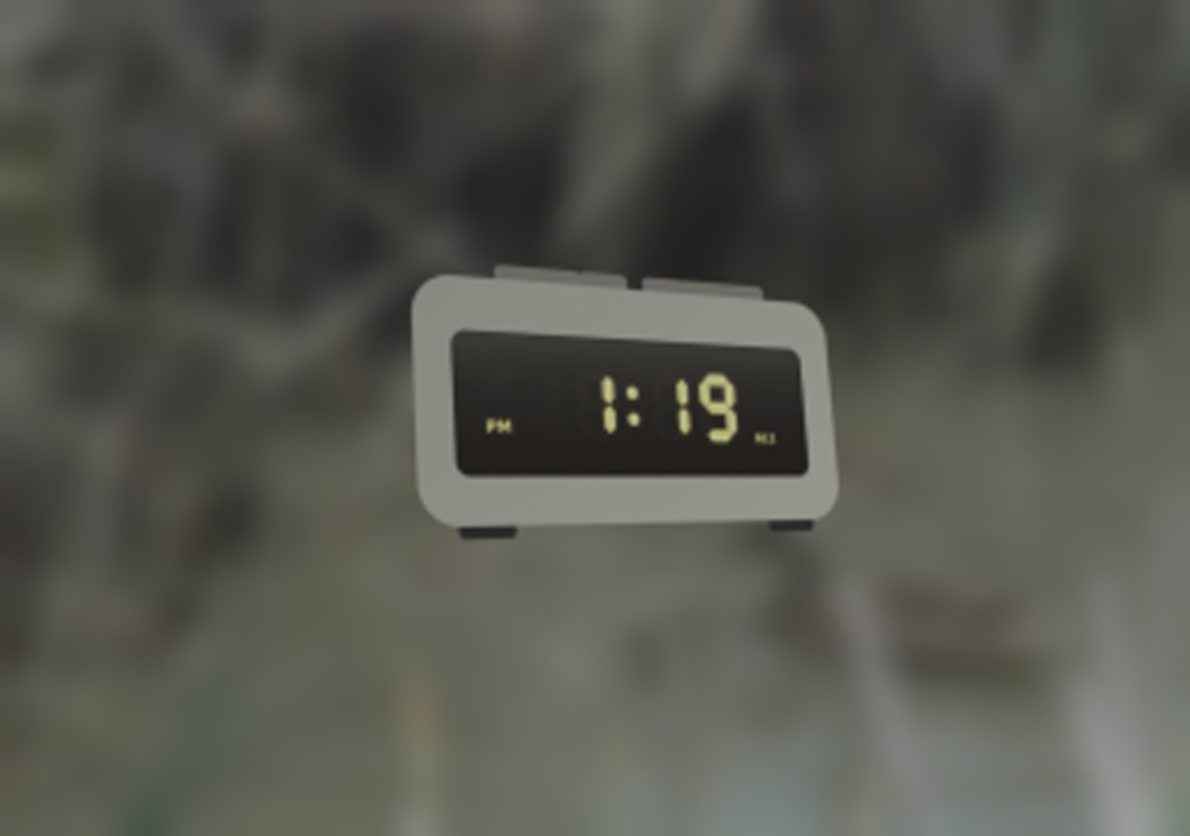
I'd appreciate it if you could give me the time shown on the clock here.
1:19
